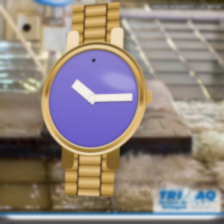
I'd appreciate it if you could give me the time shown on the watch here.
10:15
